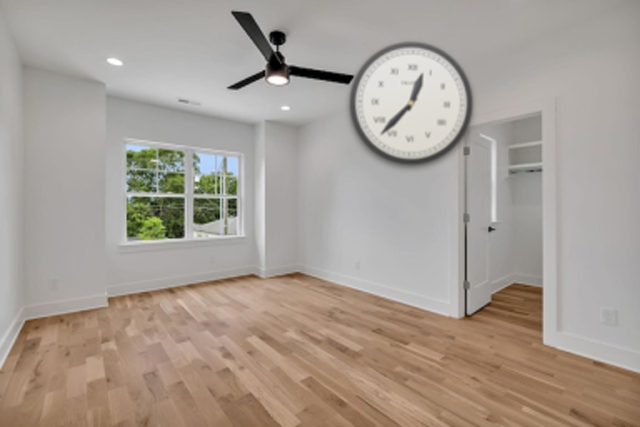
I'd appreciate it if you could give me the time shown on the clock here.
12:37
